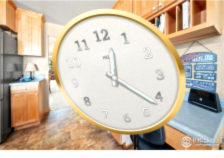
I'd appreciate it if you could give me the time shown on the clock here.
12:22
